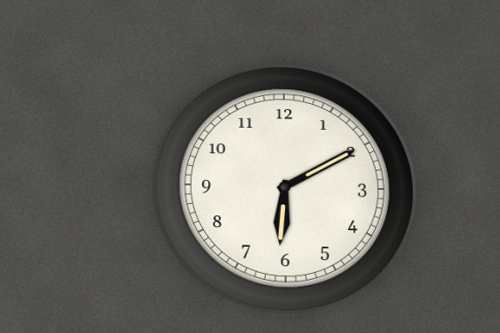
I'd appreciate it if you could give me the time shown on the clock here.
6:10
